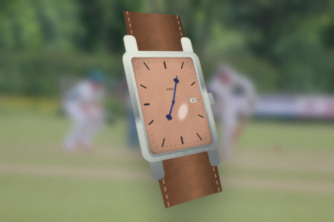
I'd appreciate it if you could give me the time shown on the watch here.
7:04
